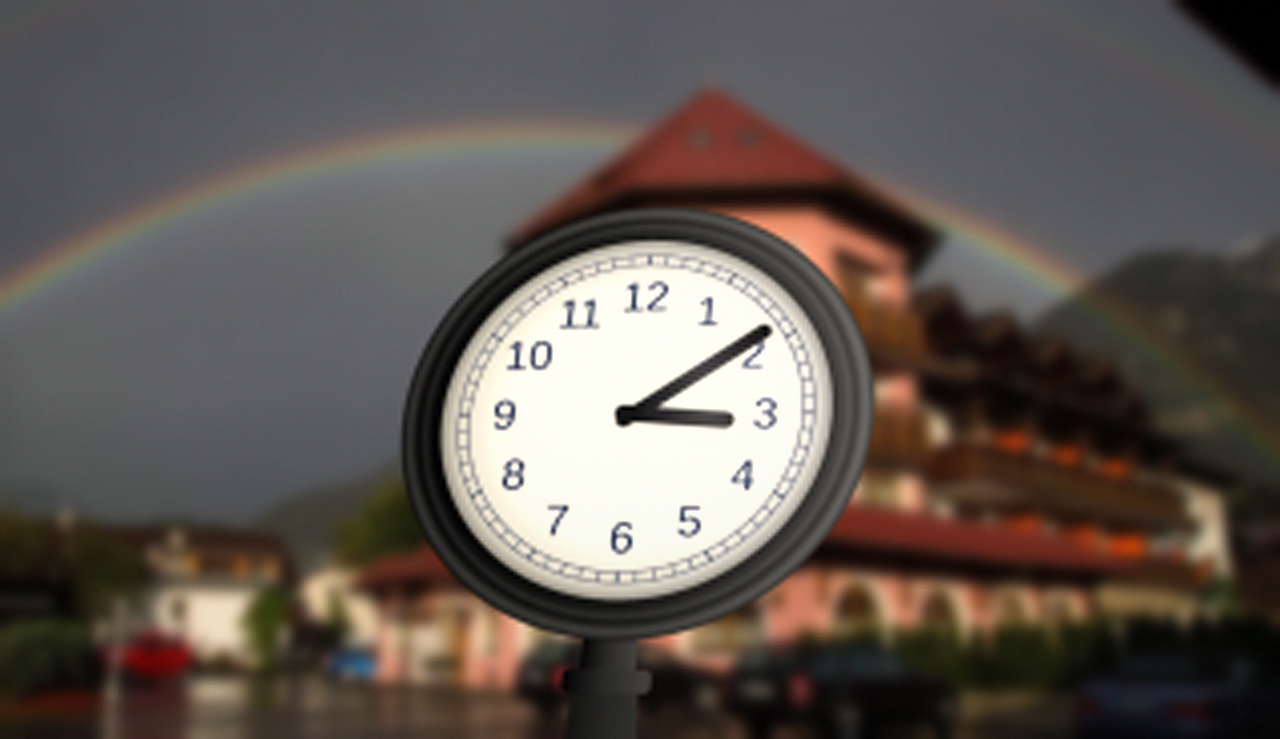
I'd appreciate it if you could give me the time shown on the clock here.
3:09
